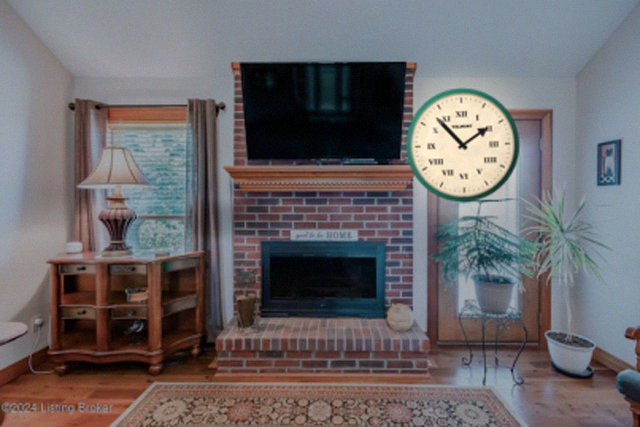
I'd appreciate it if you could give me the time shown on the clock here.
1:53
